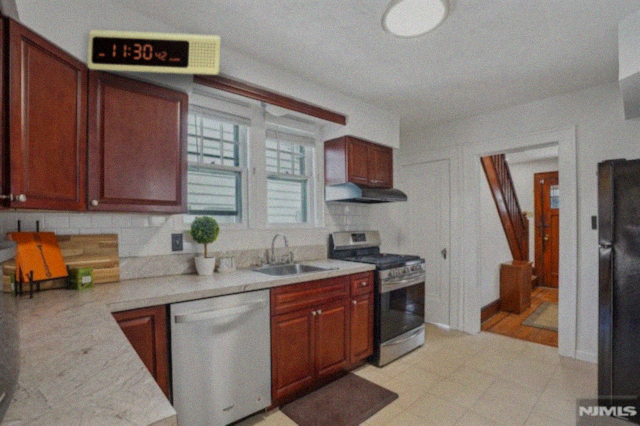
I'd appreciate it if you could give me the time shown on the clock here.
11:30
